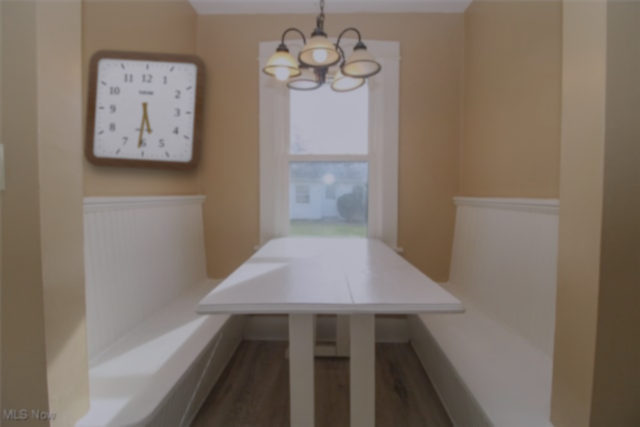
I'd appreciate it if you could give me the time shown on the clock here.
5:31
